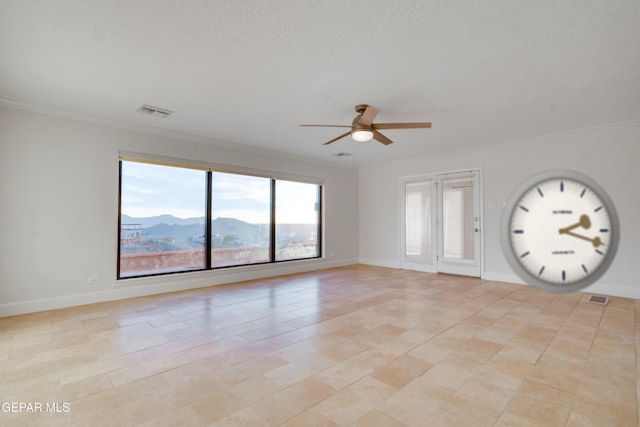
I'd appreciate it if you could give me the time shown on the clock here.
2:18
